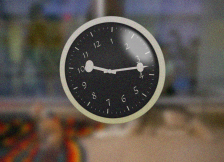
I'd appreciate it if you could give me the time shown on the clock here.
10:18
